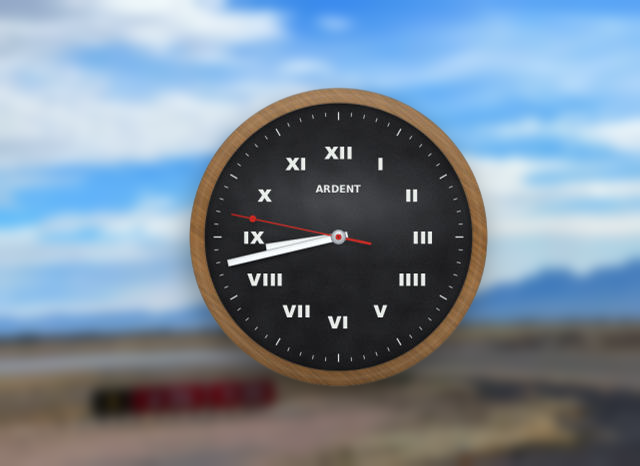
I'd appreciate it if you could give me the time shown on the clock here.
8:42:47
